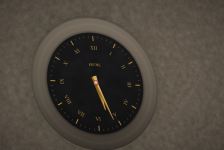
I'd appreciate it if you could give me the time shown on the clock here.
5:26
